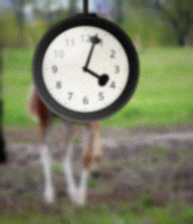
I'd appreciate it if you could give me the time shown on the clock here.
4:03
